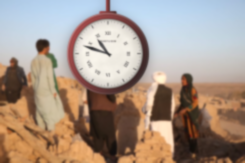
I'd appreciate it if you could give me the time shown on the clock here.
10:48
